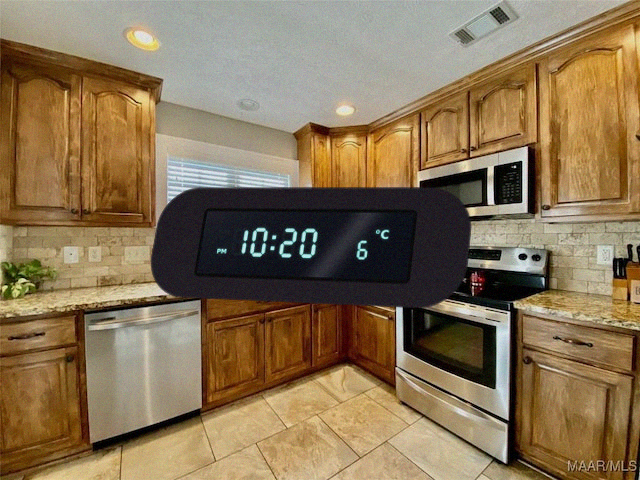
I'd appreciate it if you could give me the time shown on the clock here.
10:20
